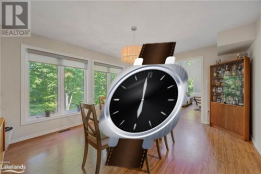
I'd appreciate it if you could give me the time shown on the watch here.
5:59
